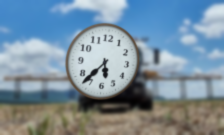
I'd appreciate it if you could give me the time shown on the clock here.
5:37
